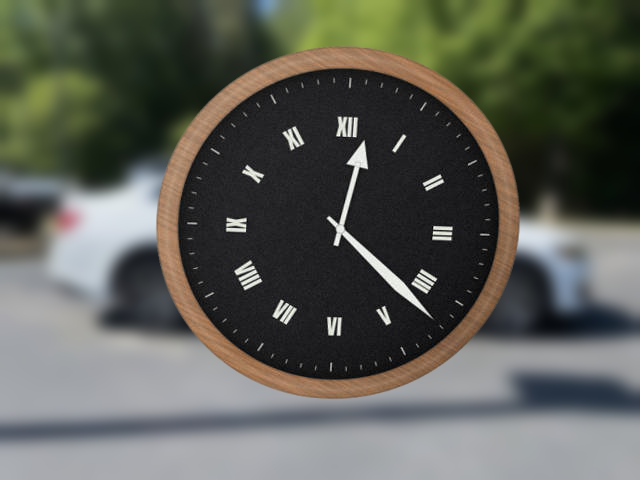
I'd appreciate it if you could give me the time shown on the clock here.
12:22
